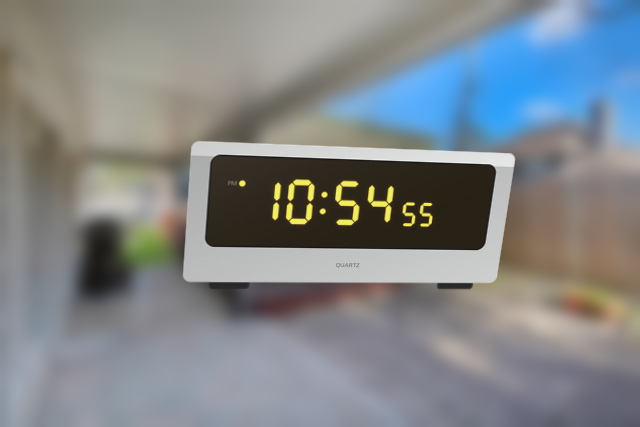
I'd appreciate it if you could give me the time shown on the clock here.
10:54:55
